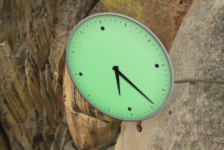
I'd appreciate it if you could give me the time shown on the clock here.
6:24
